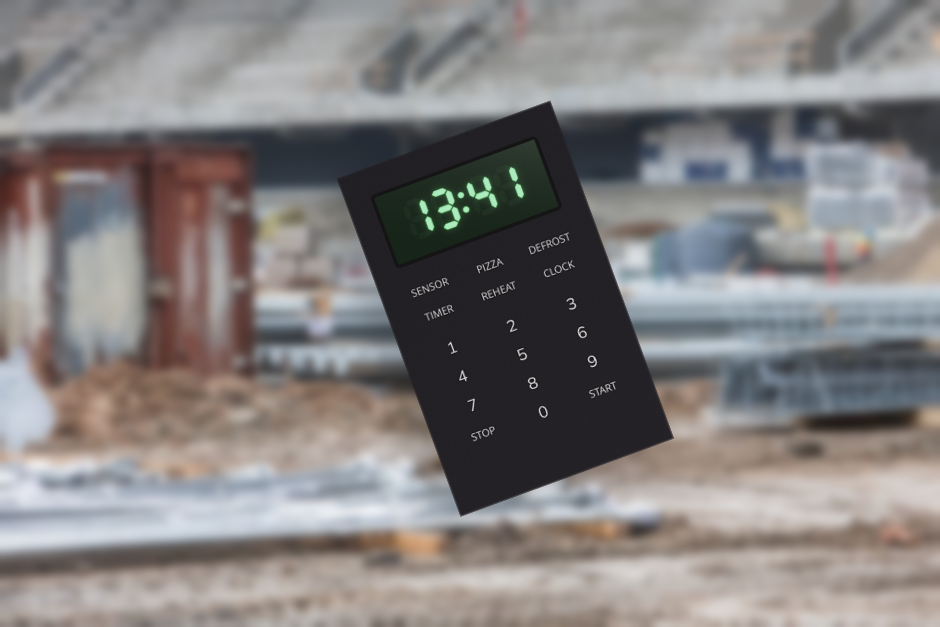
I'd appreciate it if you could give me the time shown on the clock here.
13:41
